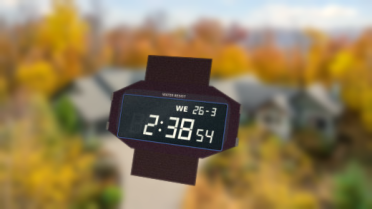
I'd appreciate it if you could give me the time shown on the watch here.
2:38:54
